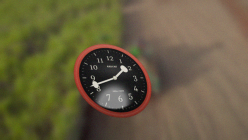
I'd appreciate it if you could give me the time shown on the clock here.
1:42
